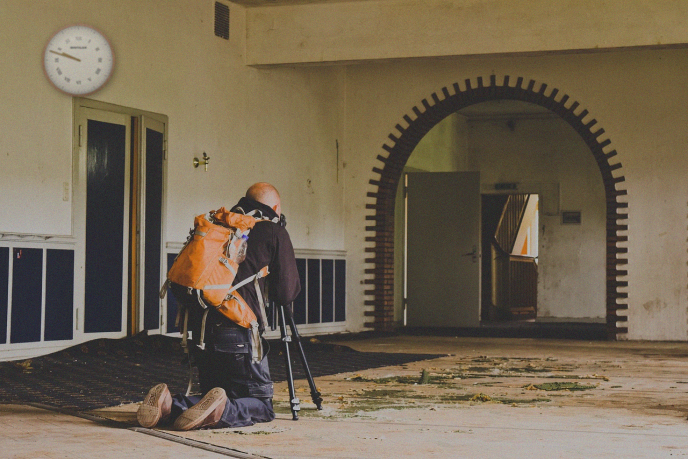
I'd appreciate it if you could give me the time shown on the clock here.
9:48
